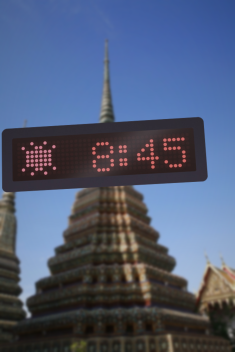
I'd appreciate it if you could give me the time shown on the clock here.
8:45
